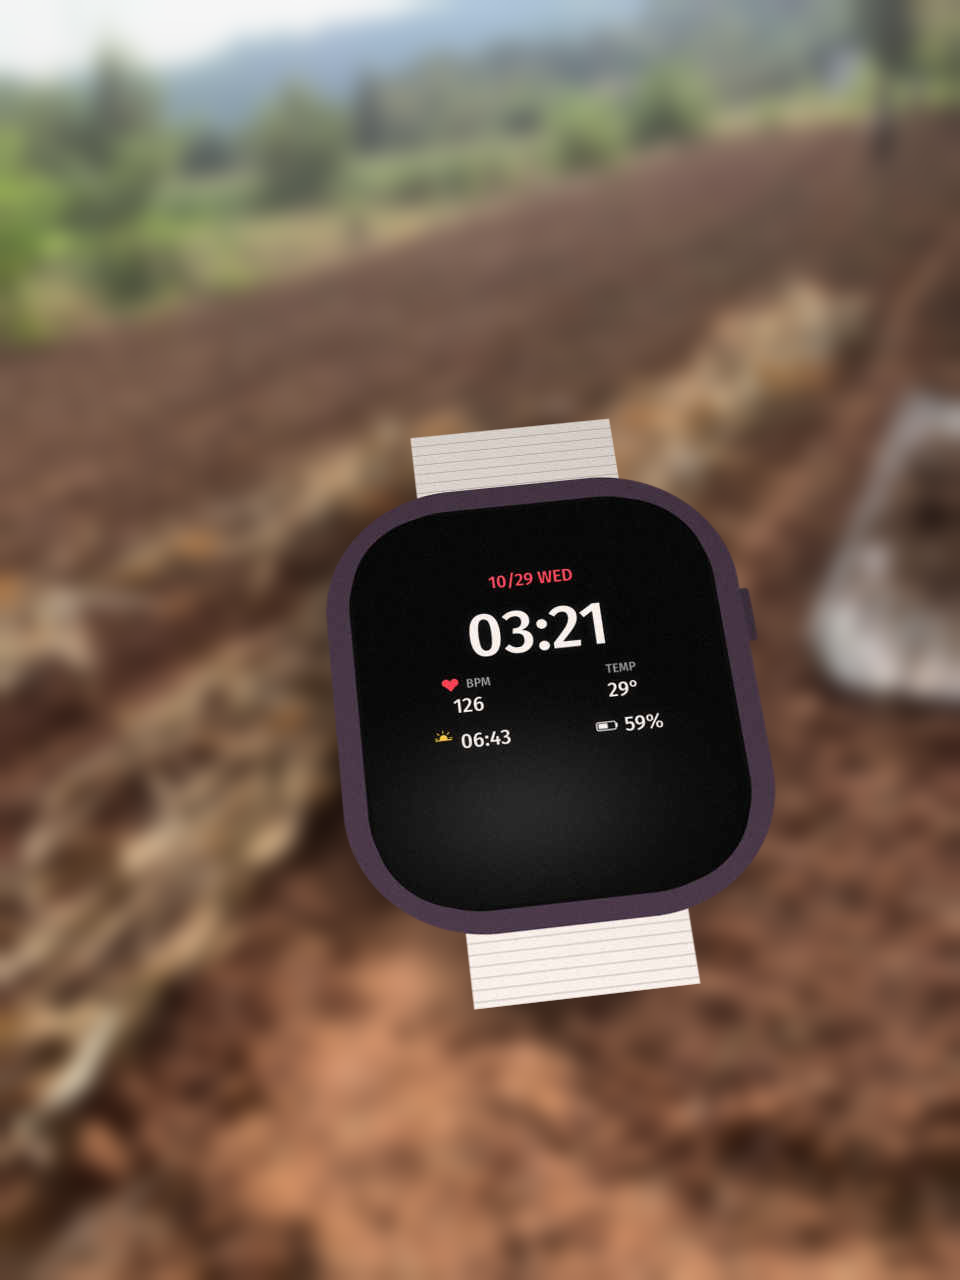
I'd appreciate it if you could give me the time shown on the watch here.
3:21
